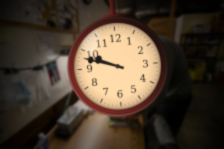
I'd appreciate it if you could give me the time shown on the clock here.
9:48
